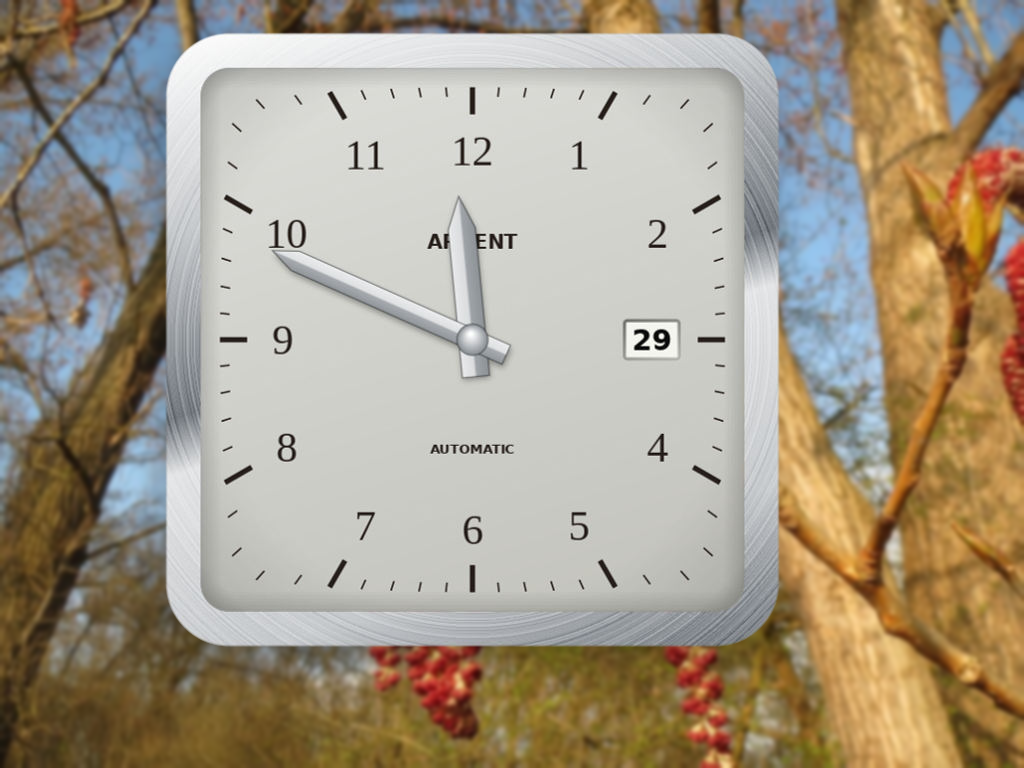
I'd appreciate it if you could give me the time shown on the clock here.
11:49
